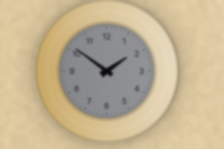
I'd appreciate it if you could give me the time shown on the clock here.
1:51
